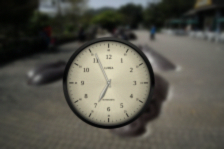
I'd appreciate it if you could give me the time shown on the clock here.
6:56
